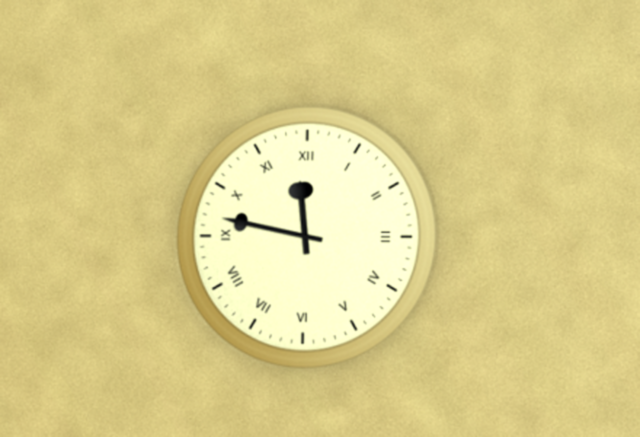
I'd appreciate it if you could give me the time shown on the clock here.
11:47
